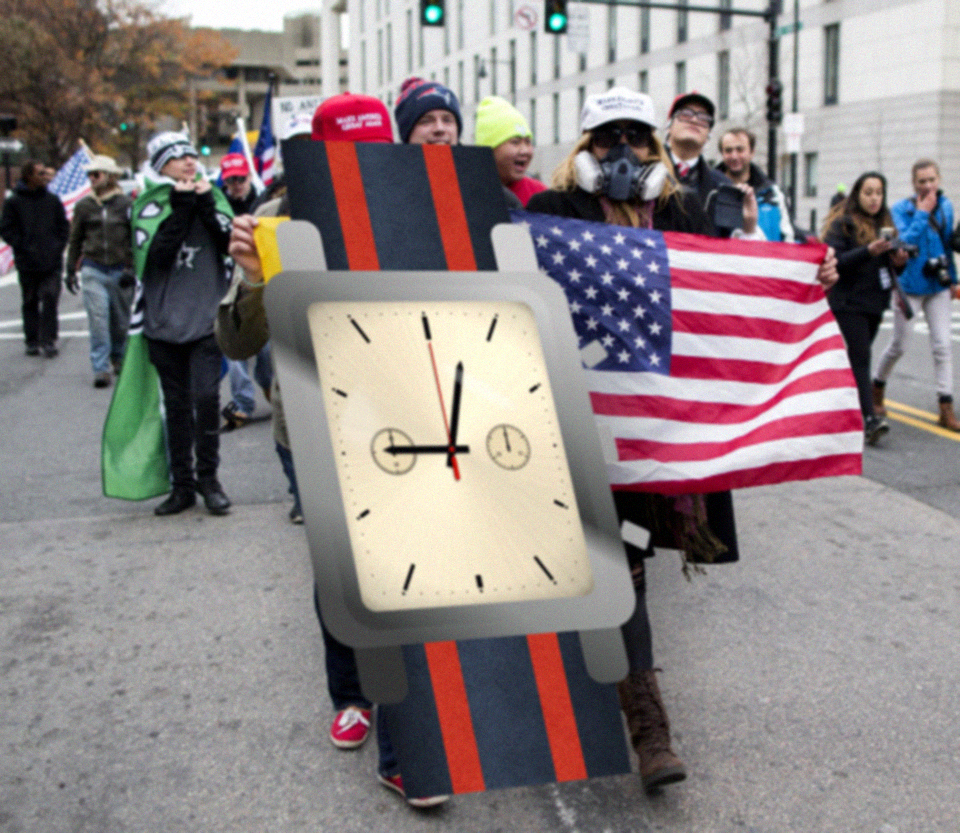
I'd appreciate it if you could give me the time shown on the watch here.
9:03
